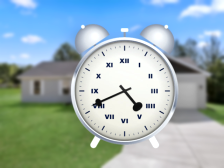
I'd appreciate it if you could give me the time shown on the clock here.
4:41
